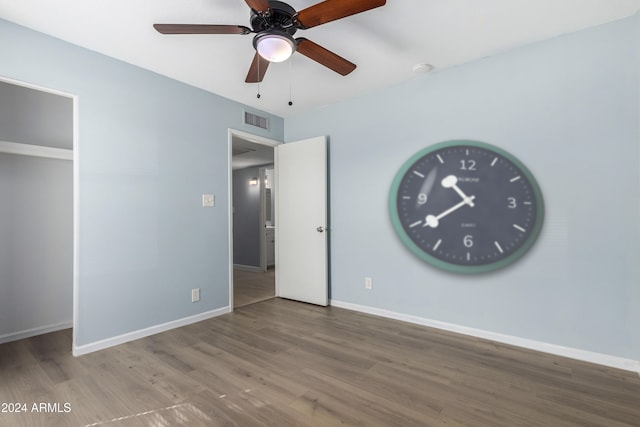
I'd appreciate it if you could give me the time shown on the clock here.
10:39
